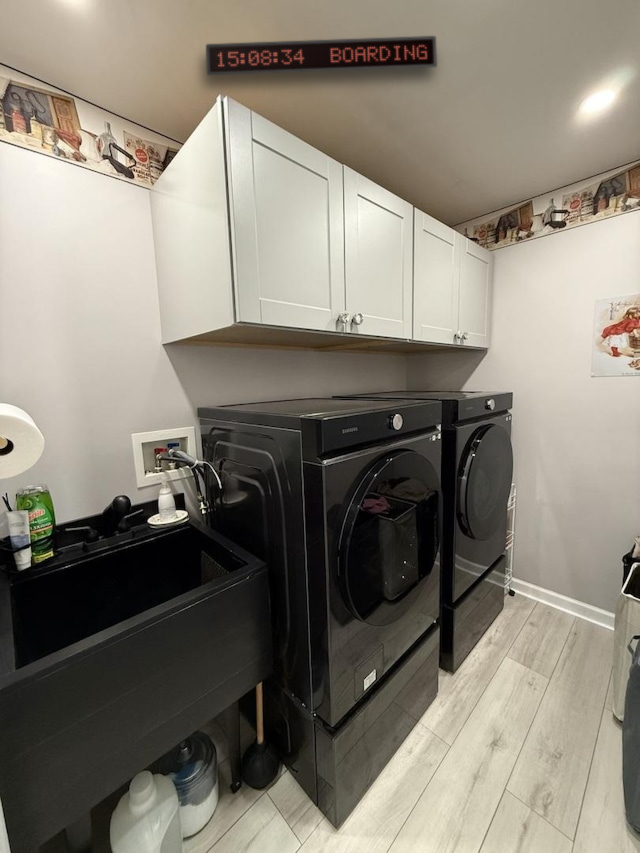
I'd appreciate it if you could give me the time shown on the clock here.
15:08:34
